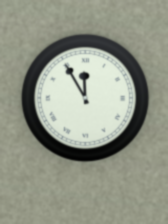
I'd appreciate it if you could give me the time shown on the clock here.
11:55
